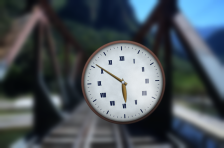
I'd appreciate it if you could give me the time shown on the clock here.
5:51
